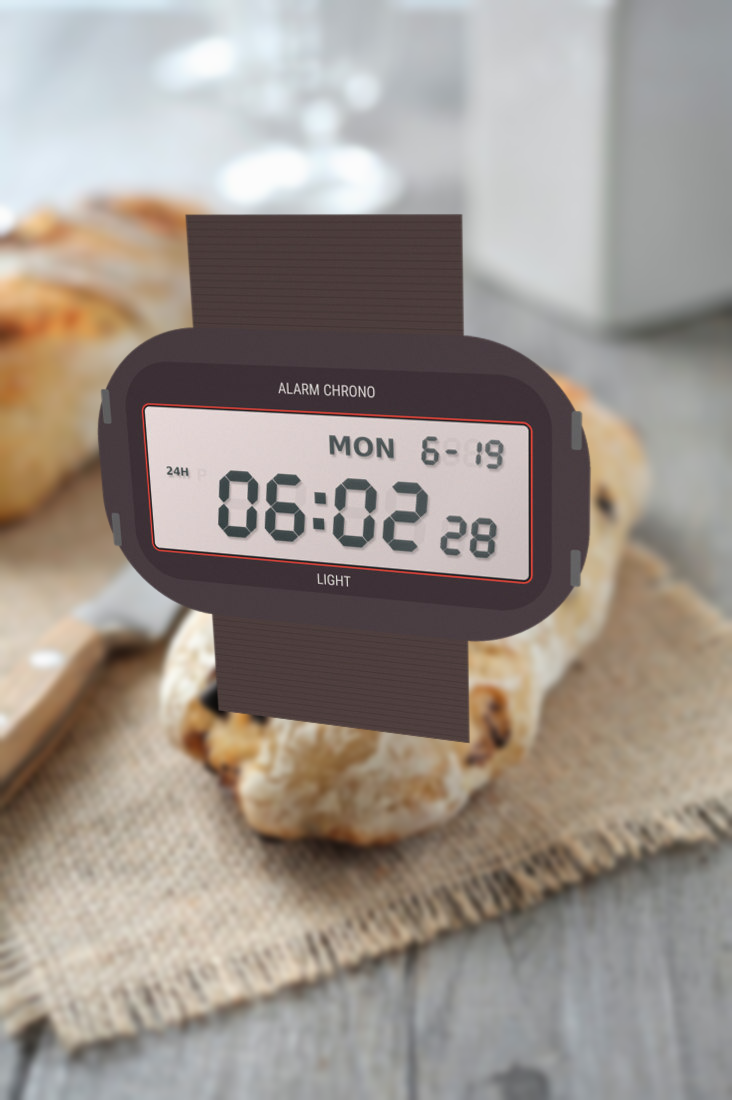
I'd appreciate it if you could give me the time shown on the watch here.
6:02:28
